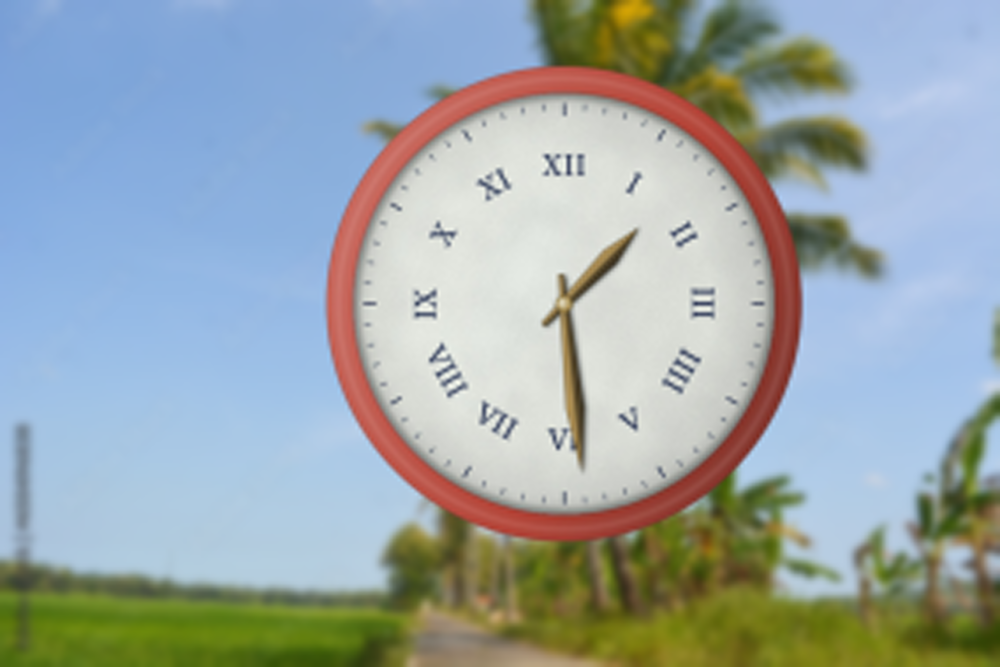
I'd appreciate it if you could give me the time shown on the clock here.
1:29
